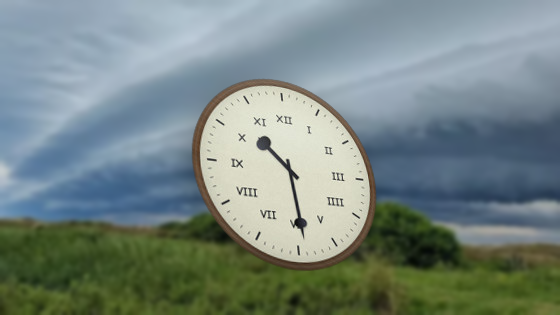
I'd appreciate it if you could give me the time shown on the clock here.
10:29
